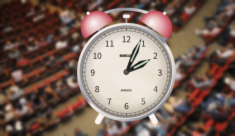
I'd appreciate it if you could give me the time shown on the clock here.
2:04
